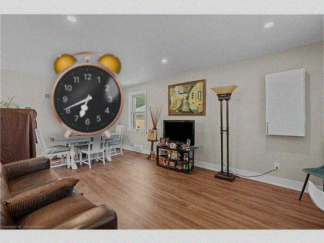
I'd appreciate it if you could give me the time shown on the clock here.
6:41
